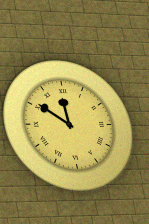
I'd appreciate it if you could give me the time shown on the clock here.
11:51
